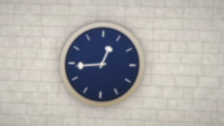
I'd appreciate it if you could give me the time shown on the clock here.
12:44
